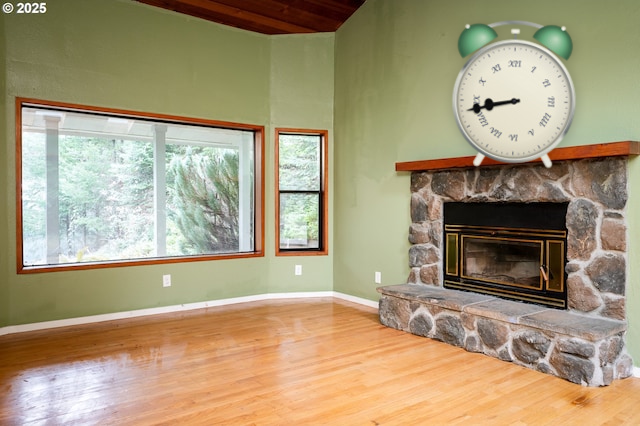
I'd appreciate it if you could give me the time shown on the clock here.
8:43
